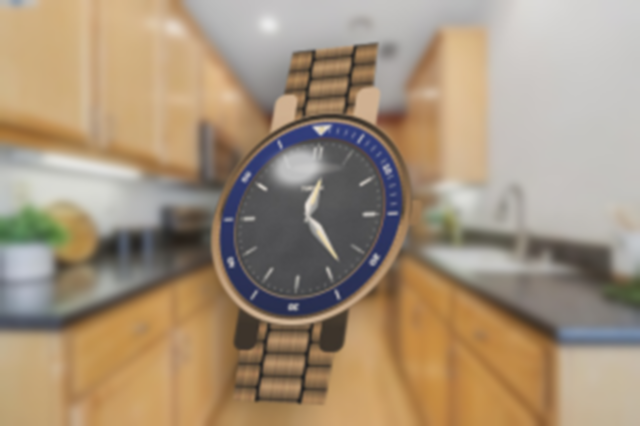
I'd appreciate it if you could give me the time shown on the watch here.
12:23
